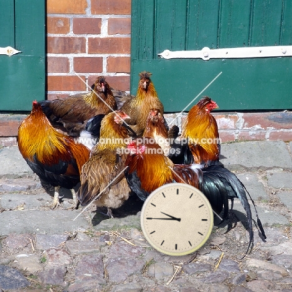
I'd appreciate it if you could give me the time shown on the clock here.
9:45
